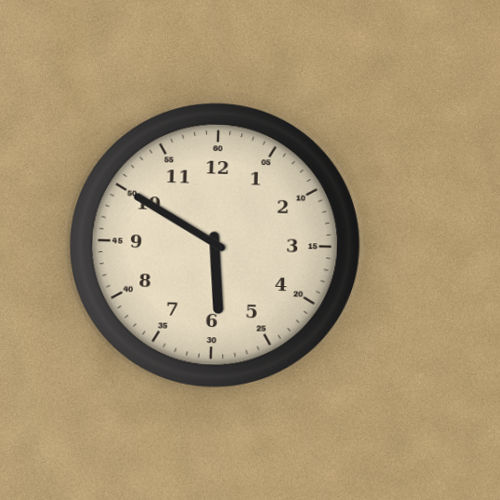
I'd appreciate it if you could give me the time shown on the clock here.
5:50
